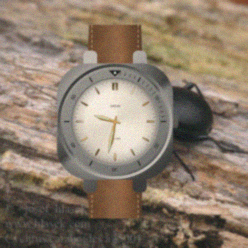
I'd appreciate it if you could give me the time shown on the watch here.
9:32
